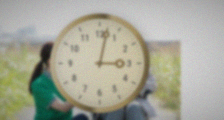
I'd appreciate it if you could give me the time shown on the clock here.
3:02
